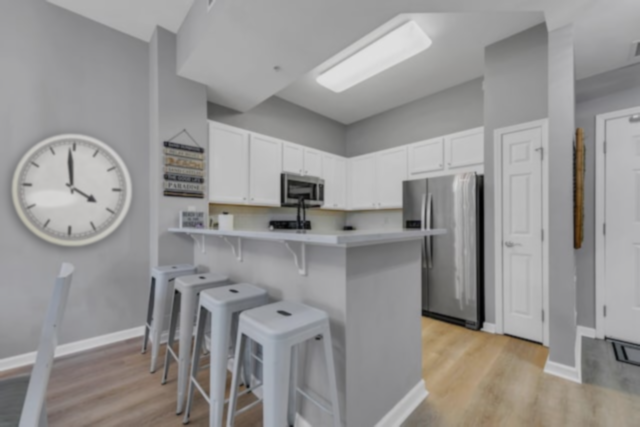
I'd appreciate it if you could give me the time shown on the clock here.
3:59
